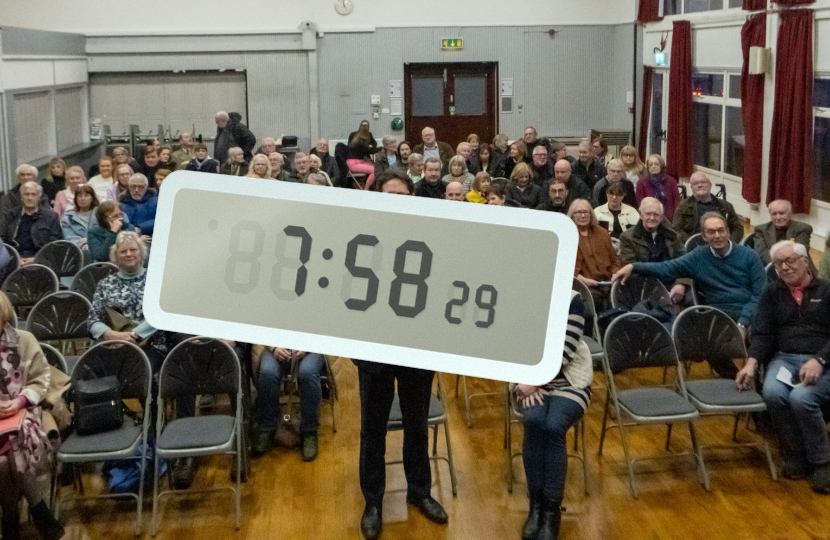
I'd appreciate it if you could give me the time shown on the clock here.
7:58:29
